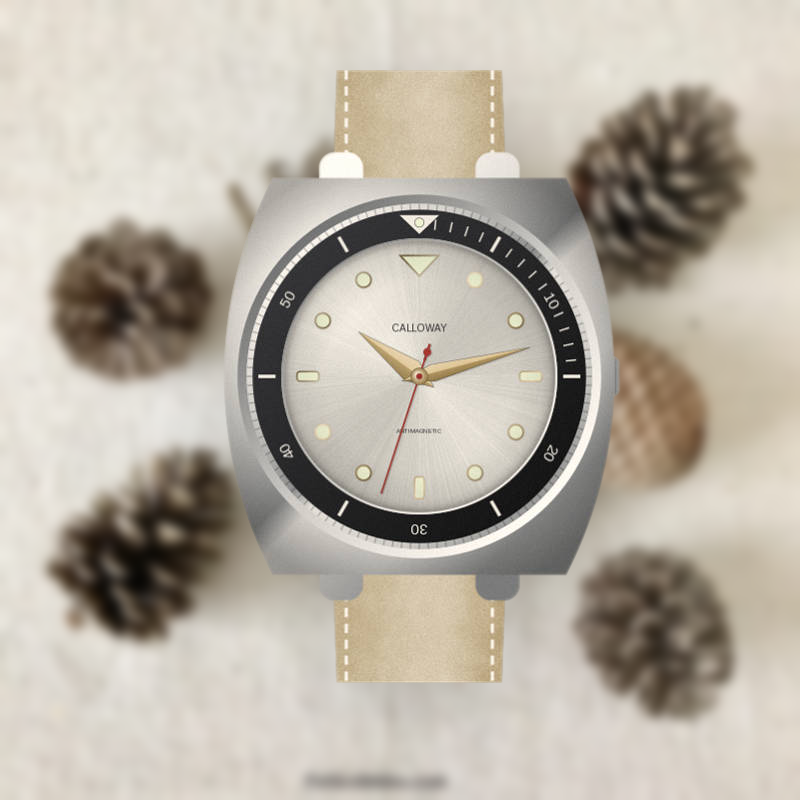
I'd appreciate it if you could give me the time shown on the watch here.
10:12:33
